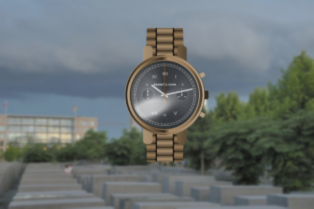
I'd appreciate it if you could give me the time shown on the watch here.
10:13
